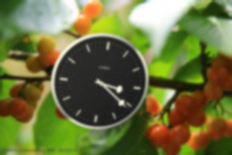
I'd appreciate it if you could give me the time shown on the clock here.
3:21
